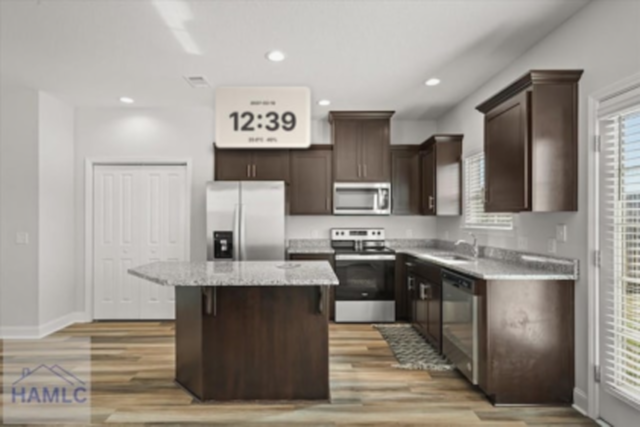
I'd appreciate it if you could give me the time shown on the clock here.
12:39
